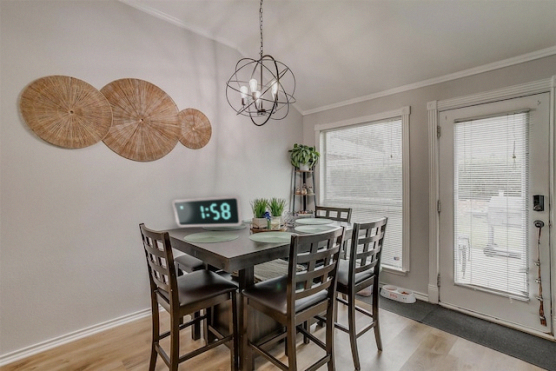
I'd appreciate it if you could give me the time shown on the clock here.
1:58
